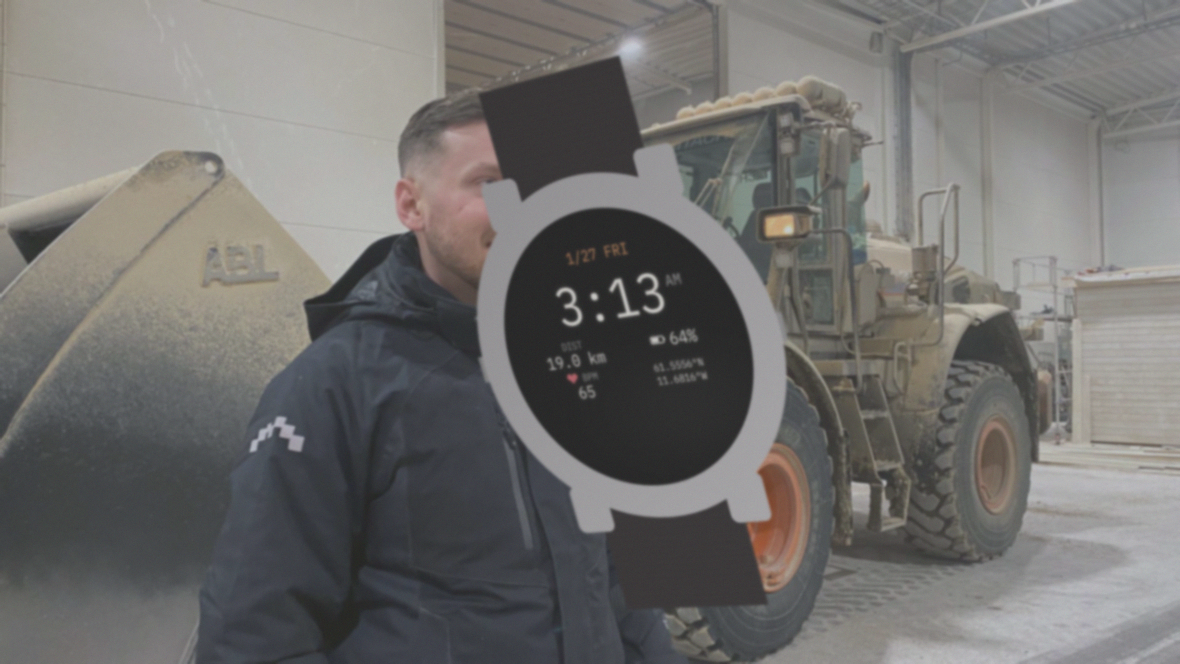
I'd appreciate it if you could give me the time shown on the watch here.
3:13
